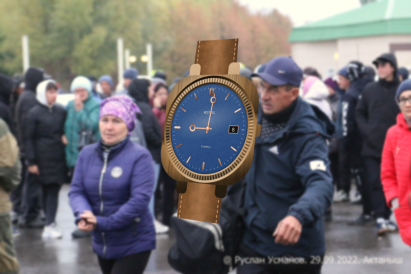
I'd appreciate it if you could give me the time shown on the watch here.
9:01
